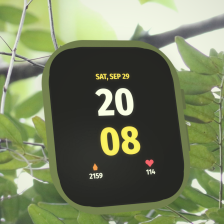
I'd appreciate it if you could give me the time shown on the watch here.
20:08
